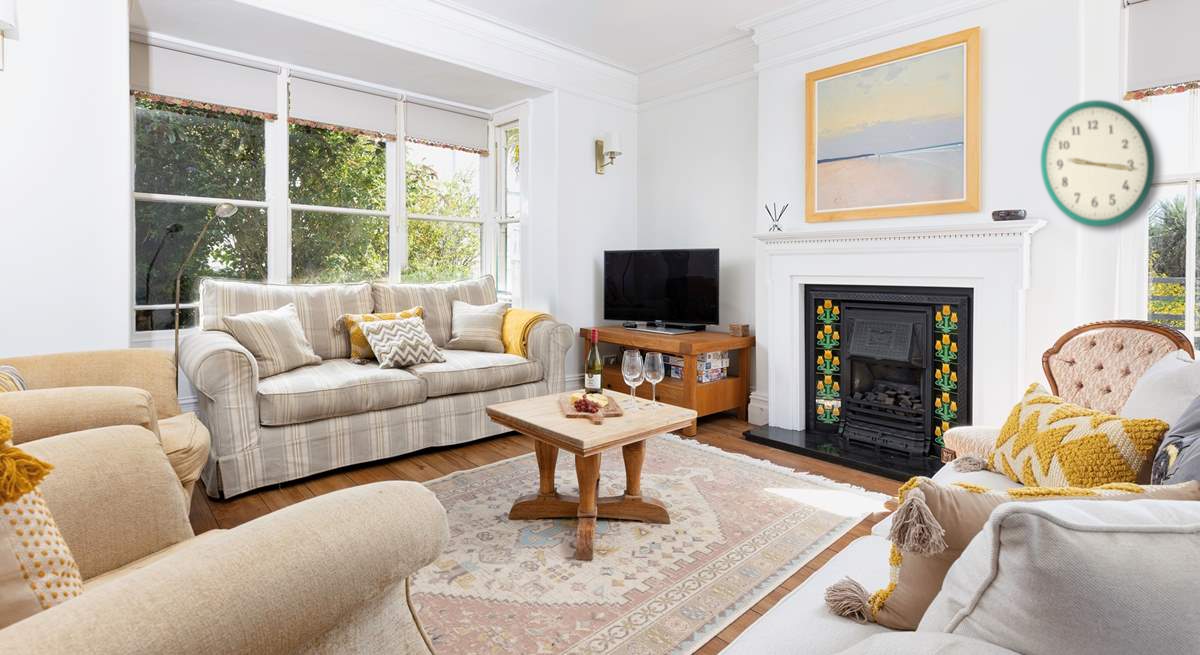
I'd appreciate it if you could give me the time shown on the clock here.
9:16
